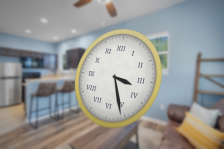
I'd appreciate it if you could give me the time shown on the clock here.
3:26
